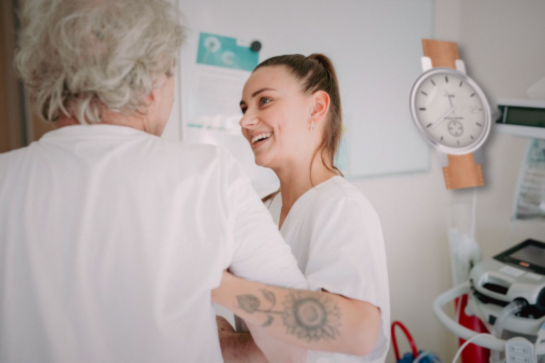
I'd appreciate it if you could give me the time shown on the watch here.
11:39
